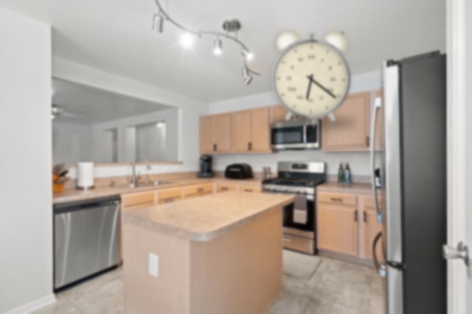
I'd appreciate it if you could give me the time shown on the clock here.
6:21
